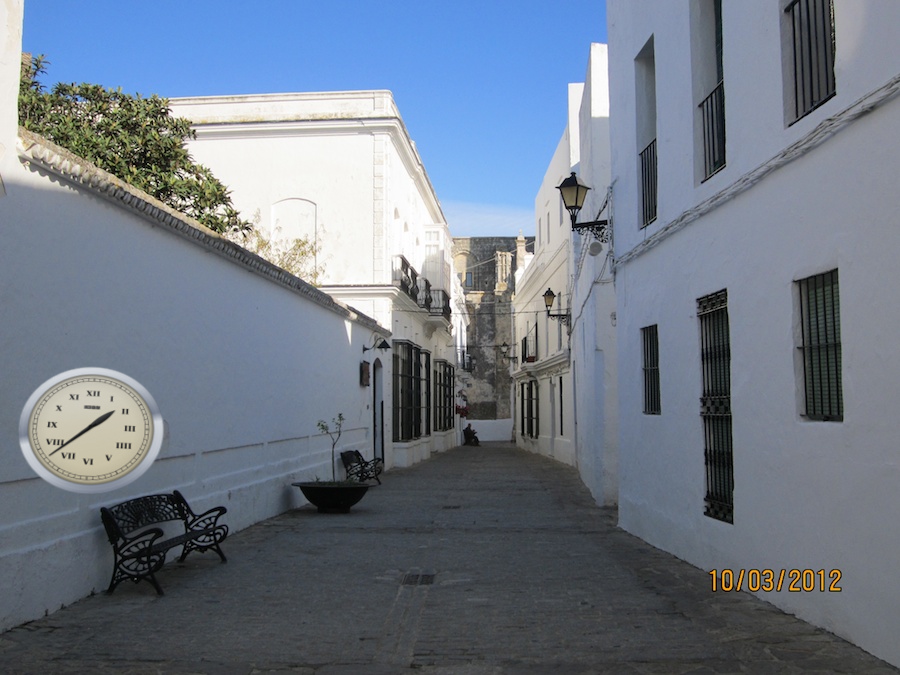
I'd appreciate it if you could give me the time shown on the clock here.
1:38
